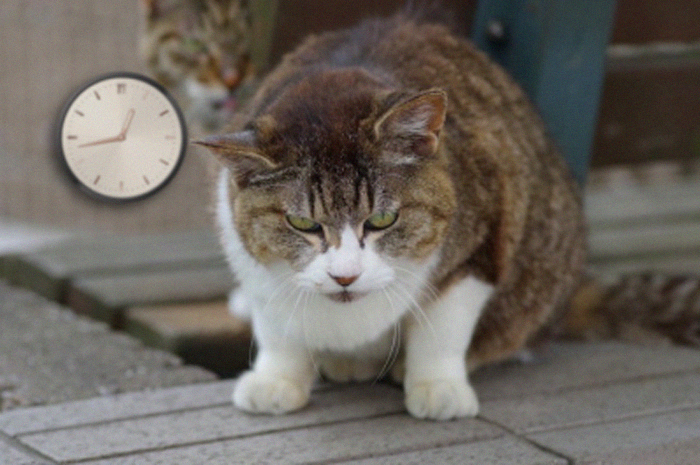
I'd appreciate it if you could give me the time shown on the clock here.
12:43
